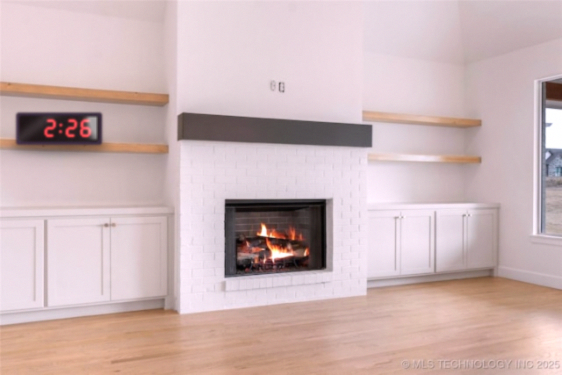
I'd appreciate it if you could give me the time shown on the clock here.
2:26
